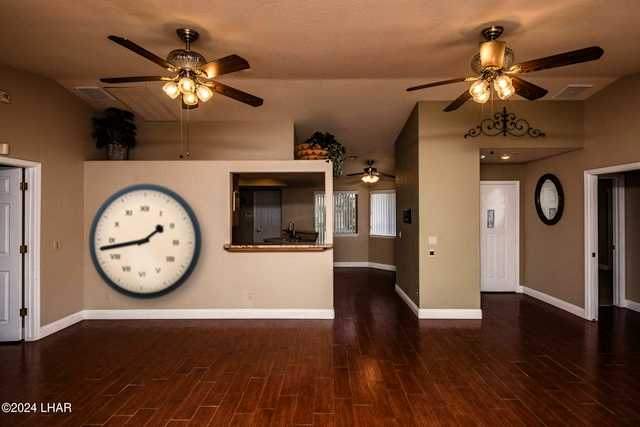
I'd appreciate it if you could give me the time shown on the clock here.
1:43
